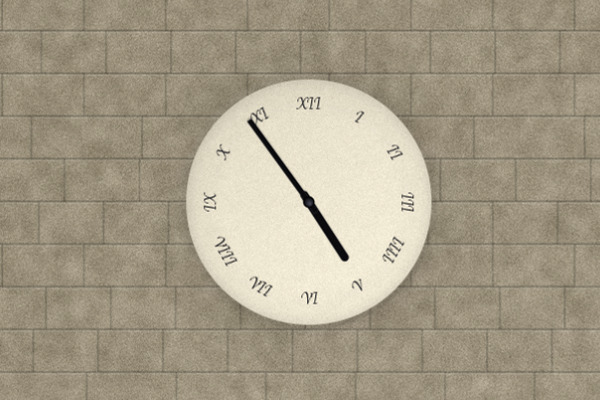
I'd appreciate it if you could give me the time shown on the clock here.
4:54
